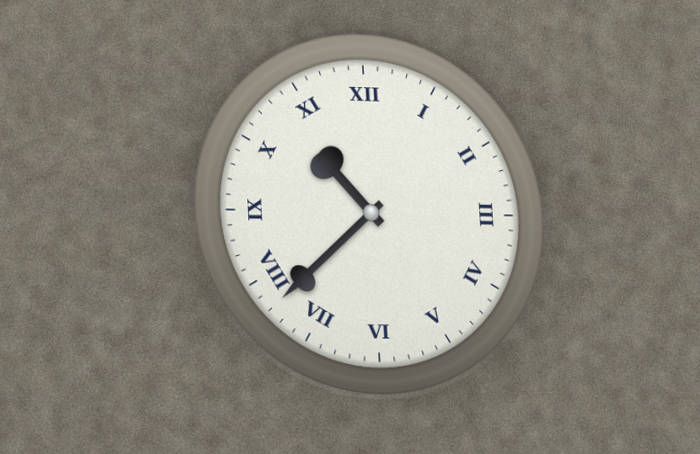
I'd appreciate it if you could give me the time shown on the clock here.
10:38
